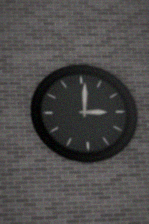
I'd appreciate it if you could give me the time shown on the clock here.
3:01
